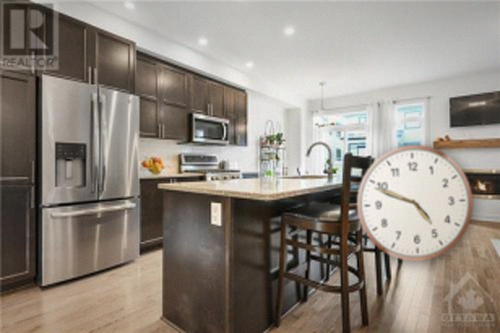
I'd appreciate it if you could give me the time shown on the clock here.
4:49
